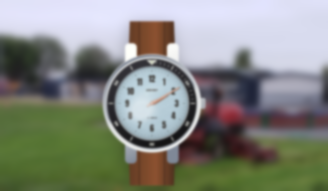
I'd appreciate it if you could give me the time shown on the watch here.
2:10
